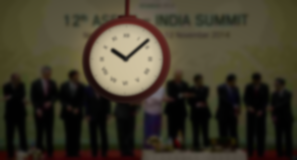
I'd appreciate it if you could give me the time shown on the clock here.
10:08
